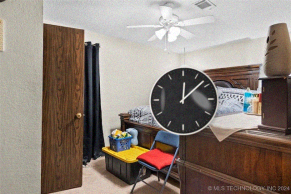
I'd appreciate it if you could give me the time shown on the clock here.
12:08
